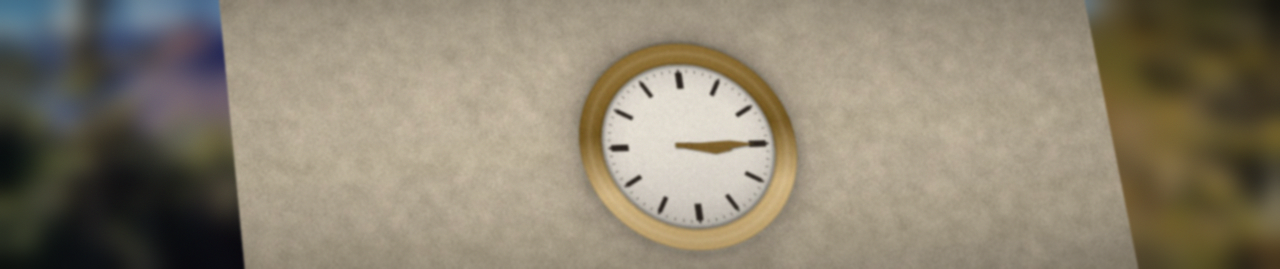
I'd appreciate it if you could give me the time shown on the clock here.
3:15
